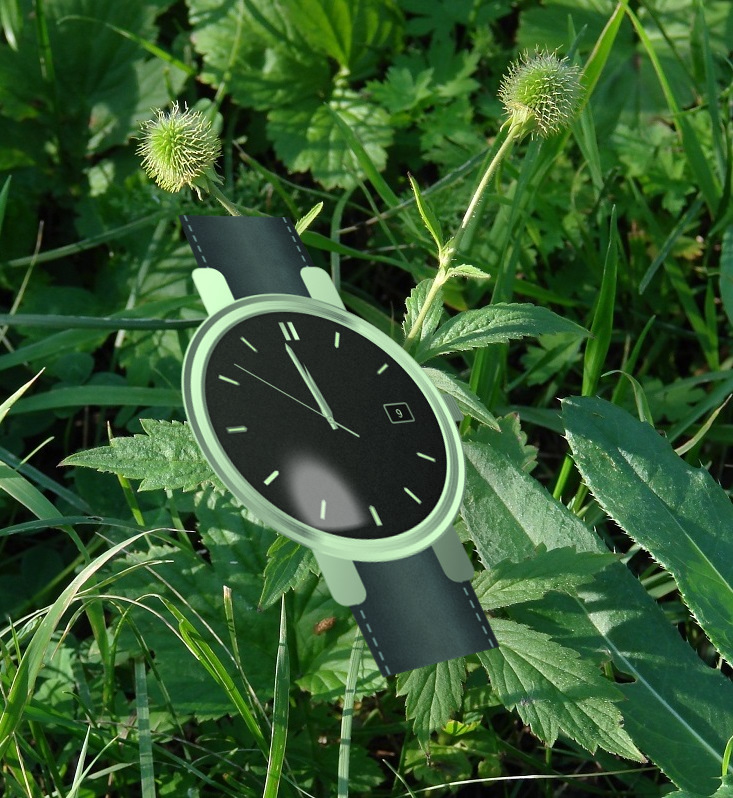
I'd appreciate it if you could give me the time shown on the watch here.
11:58:52
